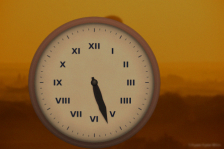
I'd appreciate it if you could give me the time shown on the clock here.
5:27
